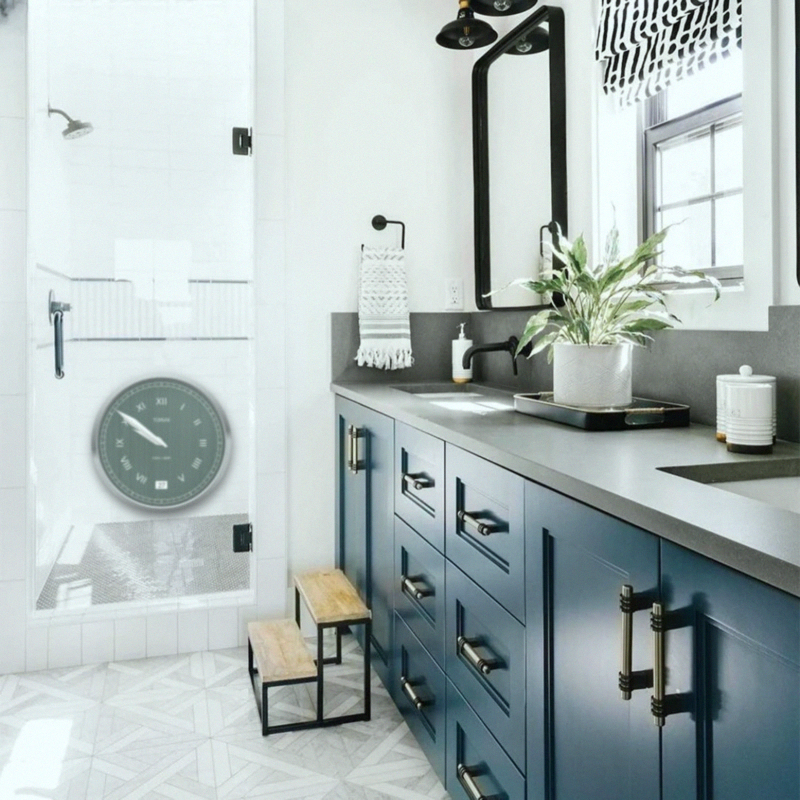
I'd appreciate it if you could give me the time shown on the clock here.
9:51
